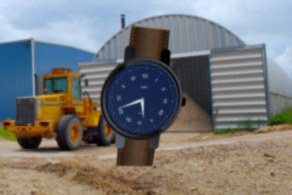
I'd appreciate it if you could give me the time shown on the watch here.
5:41
